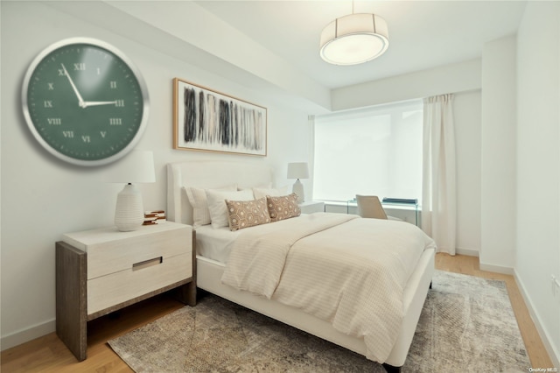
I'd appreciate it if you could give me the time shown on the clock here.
2:56
